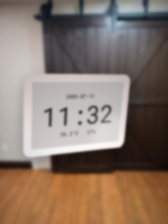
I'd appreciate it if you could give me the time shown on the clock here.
11:32
